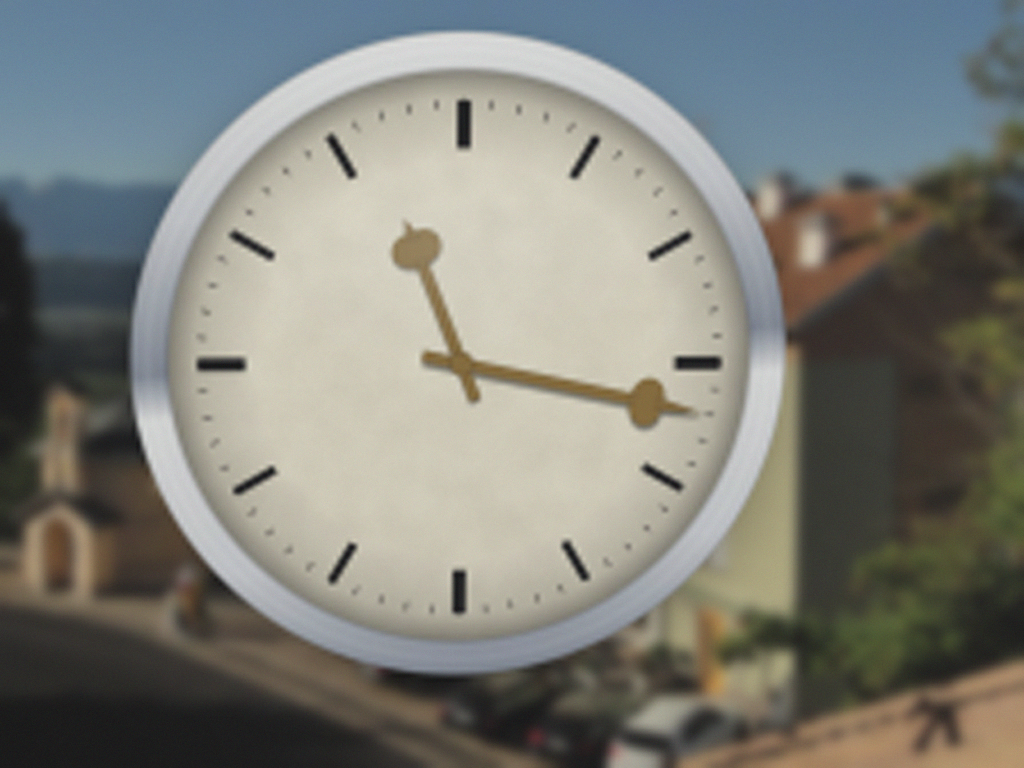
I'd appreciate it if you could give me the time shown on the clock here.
11:17
